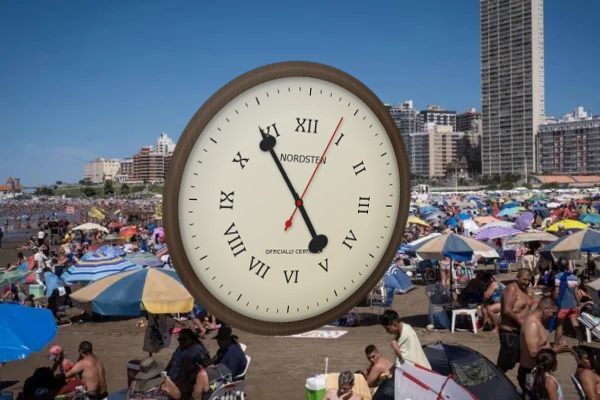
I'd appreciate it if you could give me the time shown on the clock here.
4:54:04
